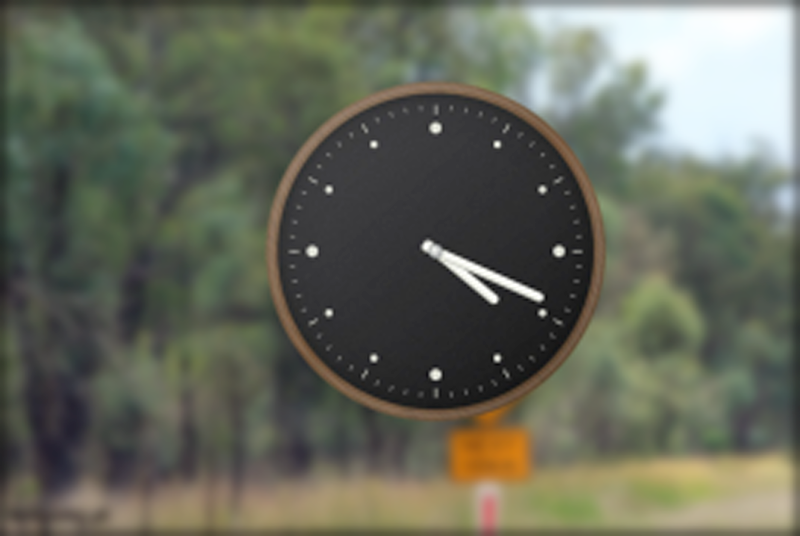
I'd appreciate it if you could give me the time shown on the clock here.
4:19
